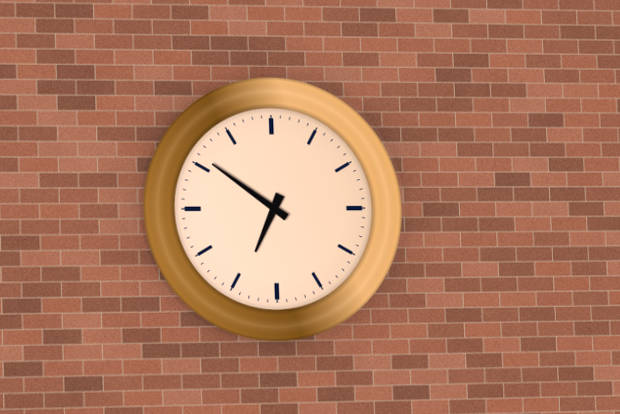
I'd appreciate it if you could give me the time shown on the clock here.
6:51
